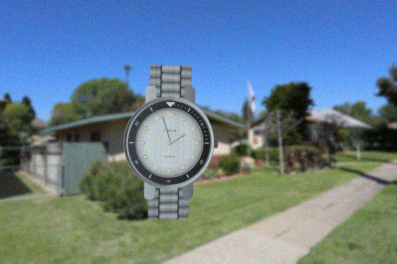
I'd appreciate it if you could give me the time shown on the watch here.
1:57
